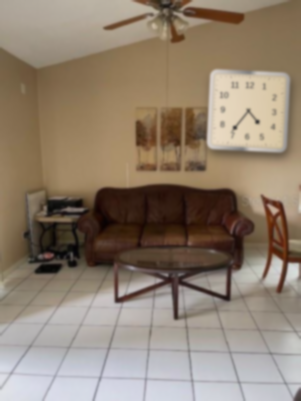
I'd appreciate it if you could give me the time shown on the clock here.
4:36
